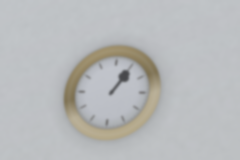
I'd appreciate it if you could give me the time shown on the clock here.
1:05
